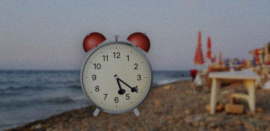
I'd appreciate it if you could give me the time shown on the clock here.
5:21
